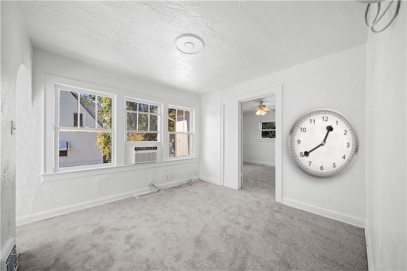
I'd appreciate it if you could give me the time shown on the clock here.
12:39
